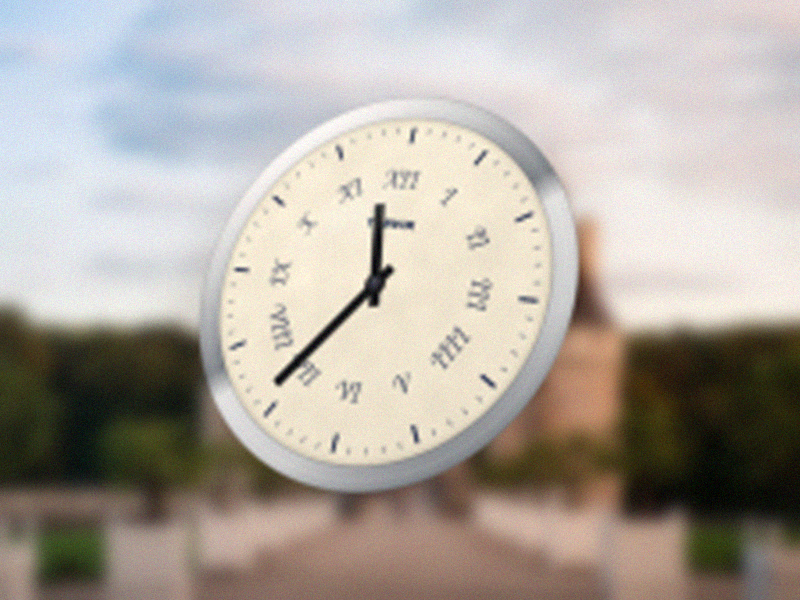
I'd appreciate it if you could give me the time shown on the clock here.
11:36
